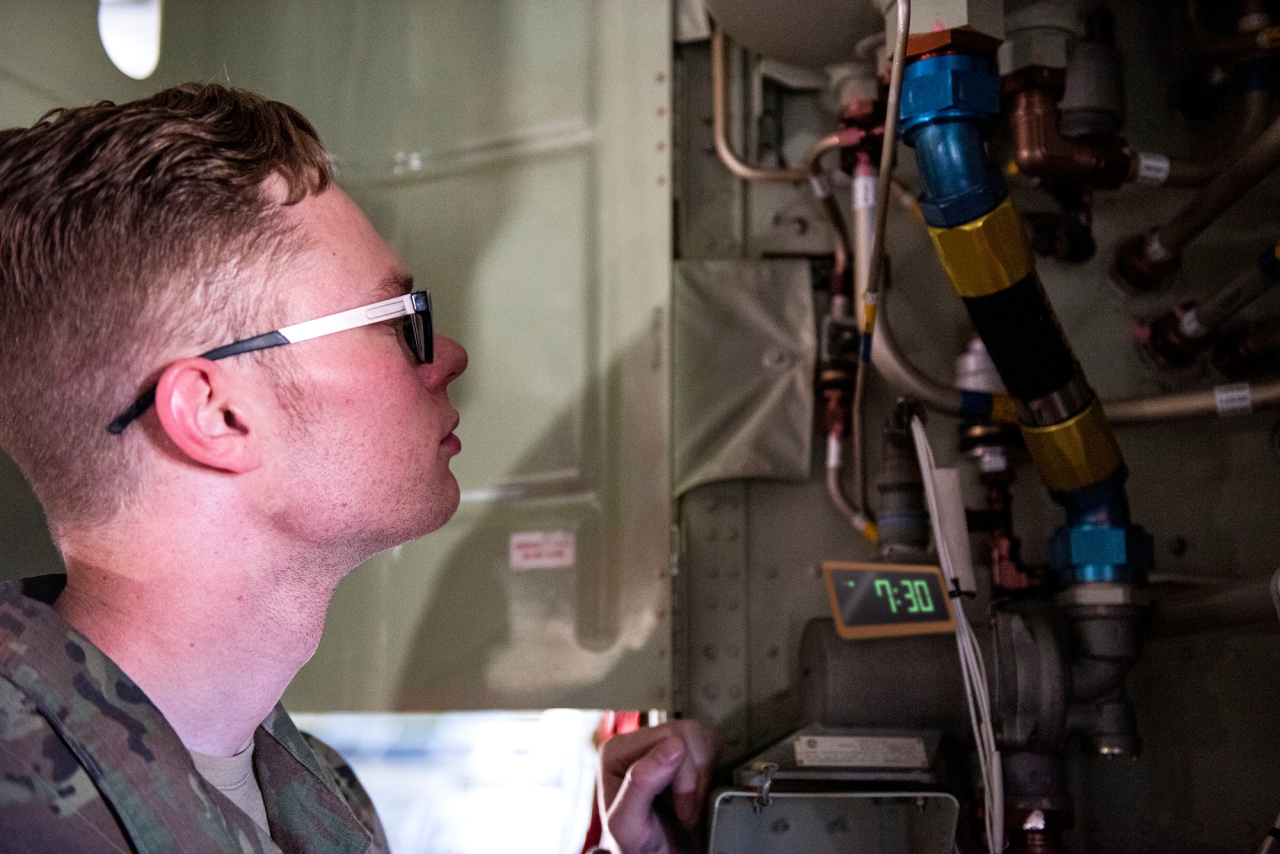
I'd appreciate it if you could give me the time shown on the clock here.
7:30
